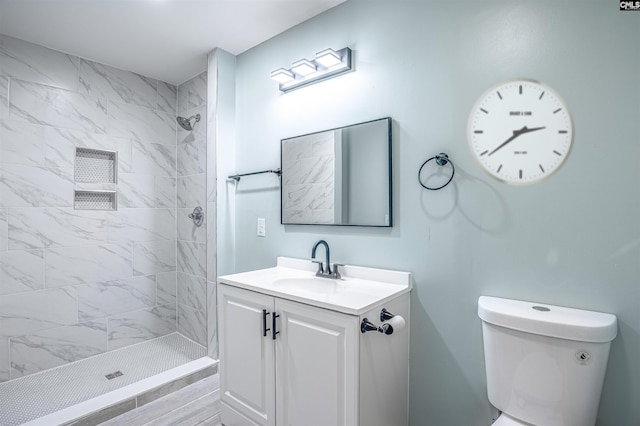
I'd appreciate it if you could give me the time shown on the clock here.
2:39
